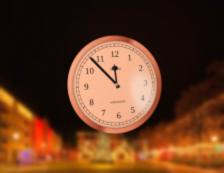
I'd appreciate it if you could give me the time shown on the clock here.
11:53
